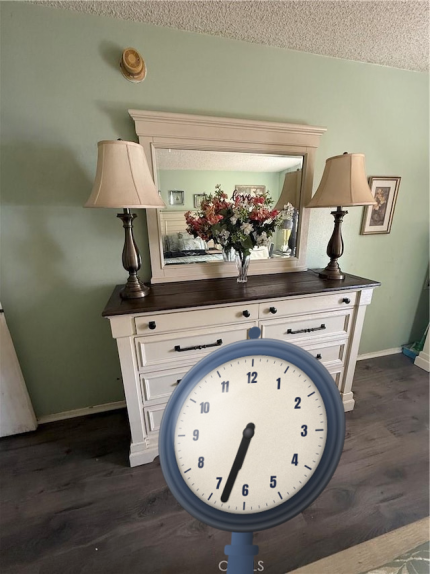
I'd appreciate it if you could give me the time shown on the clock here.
6:33
